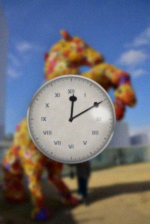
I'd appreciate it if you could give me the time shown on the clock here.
12:10
